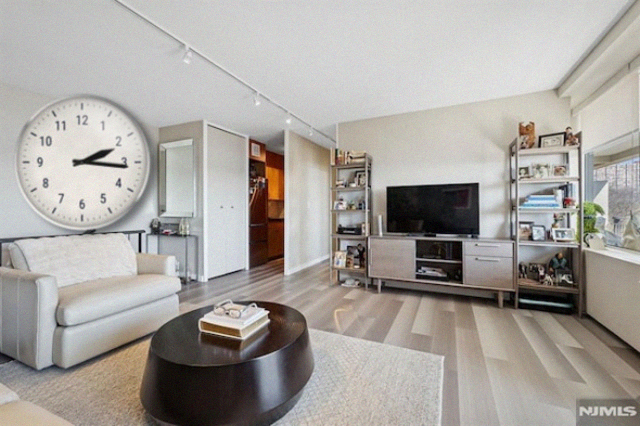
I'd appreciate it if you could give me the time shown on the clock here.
2:16
